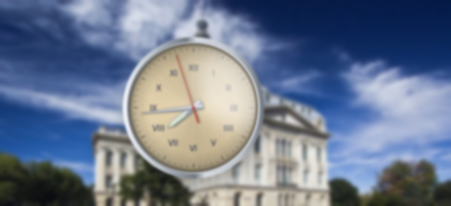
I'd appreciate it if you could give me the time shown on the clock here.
7:43:57
